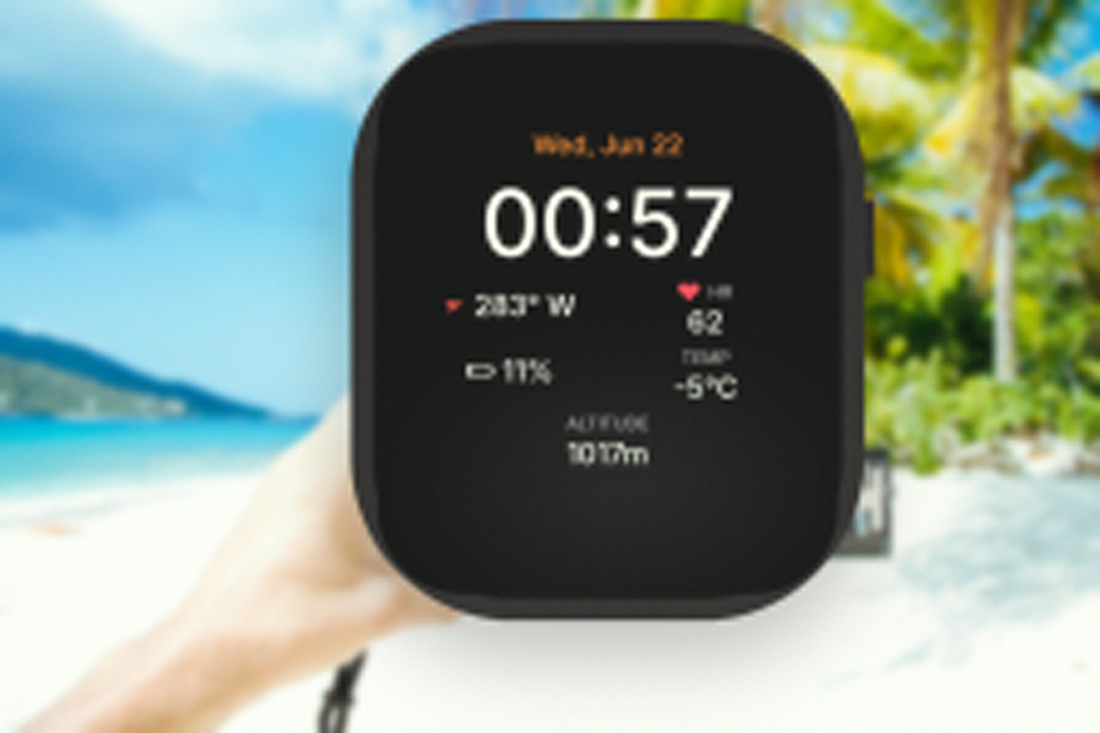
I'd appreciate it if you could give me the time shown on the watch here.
0:57
